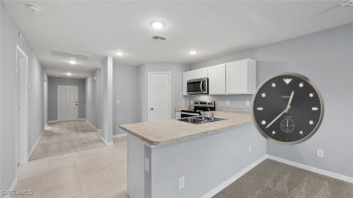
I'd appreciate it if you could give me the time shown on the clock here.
12:38
